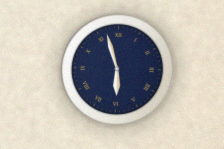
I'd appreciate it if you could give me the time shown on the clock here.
5:57
